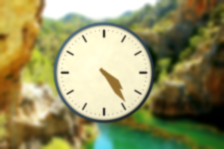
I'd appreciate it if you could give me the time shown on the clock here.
4:24
